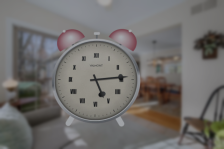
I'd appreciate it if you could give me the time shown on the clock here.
5:14
